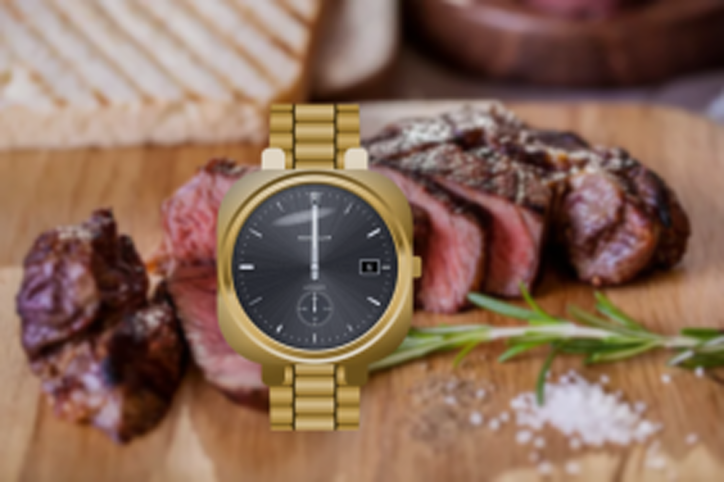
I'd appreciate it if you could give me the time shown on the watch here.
12:00
